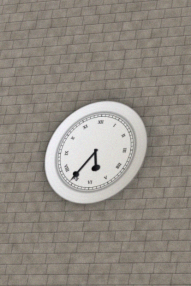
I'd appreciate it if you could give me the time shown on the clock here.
5:36
